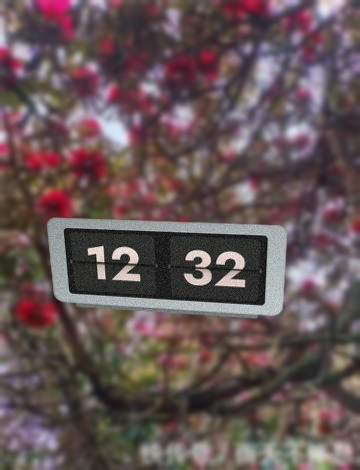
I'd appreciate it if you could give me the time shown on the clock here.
12:32
